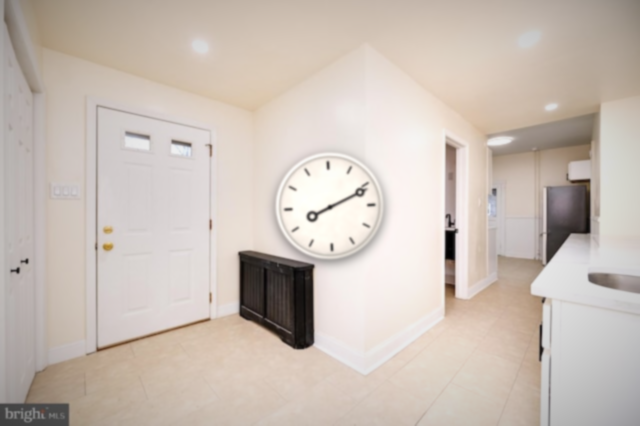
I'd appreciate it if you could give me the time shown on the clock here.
8:11
